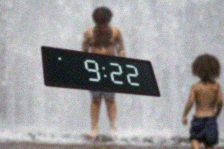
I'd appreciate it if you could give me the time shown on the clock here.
9:22
